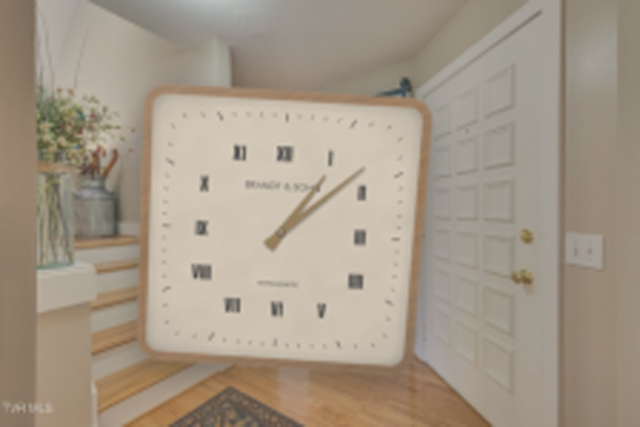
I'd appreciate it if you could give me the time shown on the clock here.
1:08
